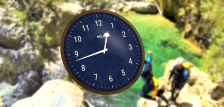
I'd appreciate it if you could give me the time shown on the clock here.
12:43
